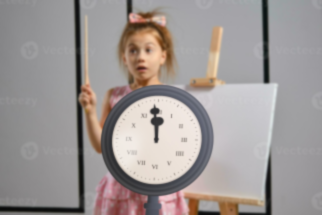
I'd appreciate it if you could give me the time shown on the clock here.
11:59
